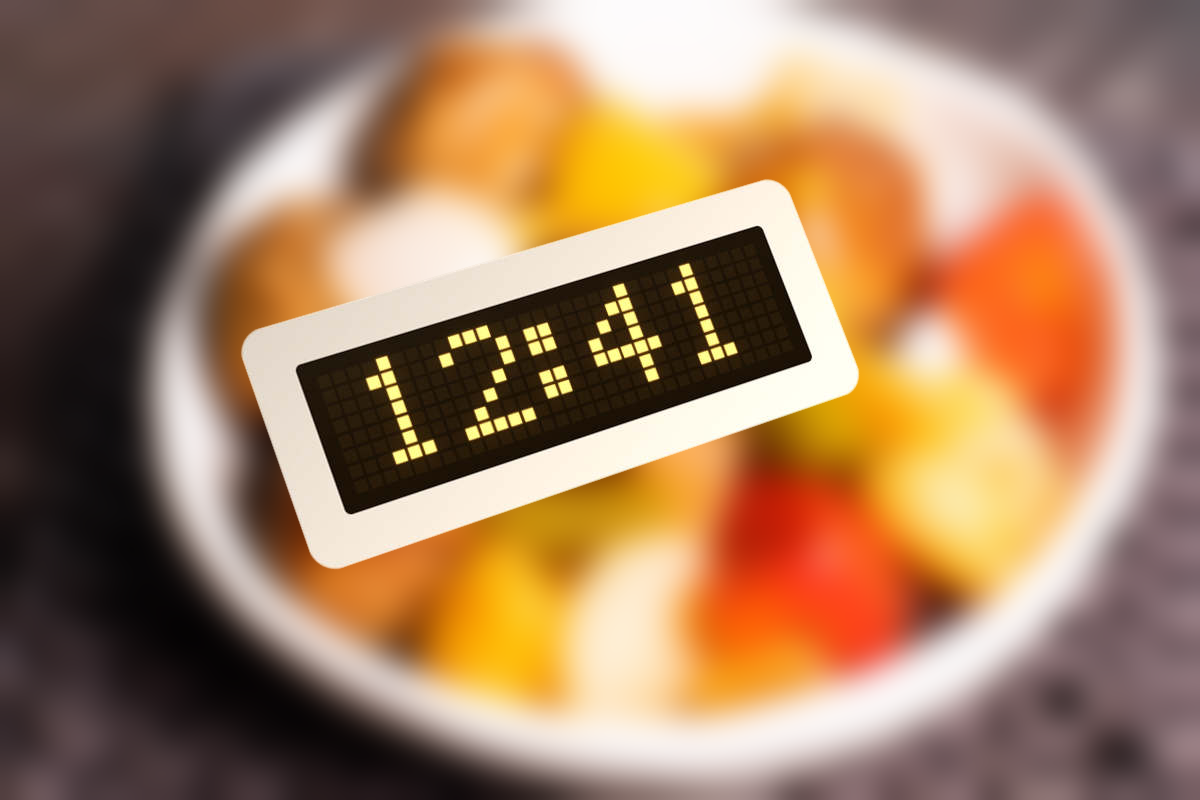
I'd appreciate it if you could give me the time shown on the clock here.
12:41
